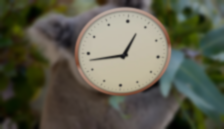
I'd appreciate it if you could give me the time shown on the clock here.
12:43
